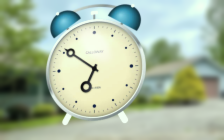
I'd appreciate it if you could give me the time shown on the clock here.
6:51
